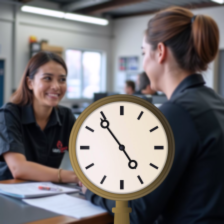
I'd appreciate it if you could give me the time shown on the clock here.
4:54
